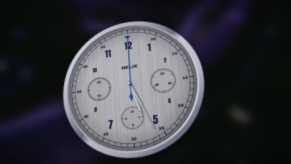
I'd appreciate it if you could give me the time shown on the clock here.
5:26
